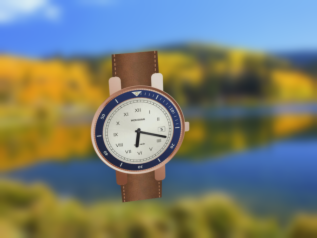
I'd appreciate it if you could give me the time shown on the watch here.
6:18
